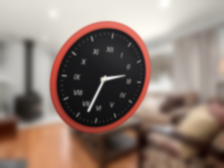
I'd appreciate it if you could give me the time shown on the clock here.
2:33
